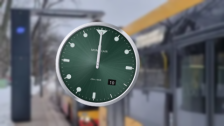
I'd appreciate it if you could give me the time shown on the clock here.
12:00
